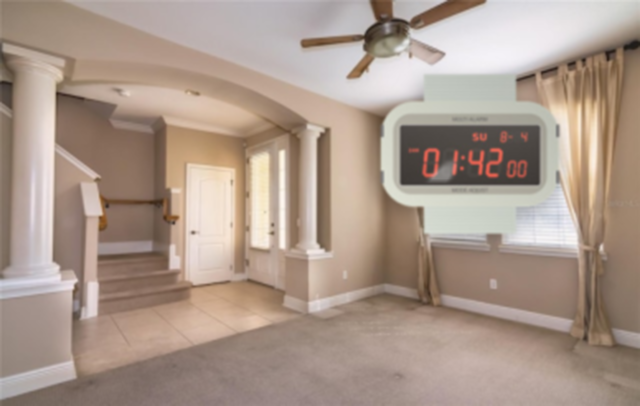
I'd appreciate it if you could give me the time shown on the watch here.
1:42:00
